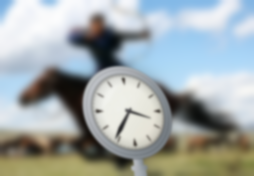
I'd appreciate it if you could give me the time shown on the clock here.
3:36
